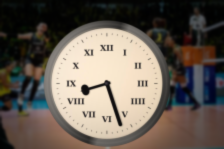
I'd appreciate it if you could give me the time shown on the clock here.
8:27
